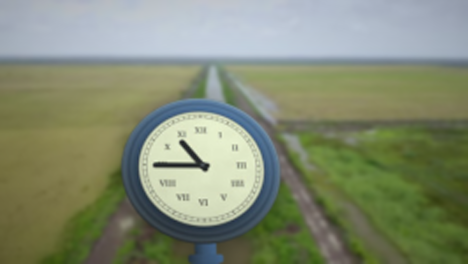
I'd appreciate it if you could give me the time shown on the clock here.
10:45
